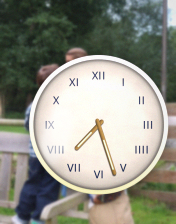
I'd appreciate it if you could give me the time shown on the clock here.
7:27
